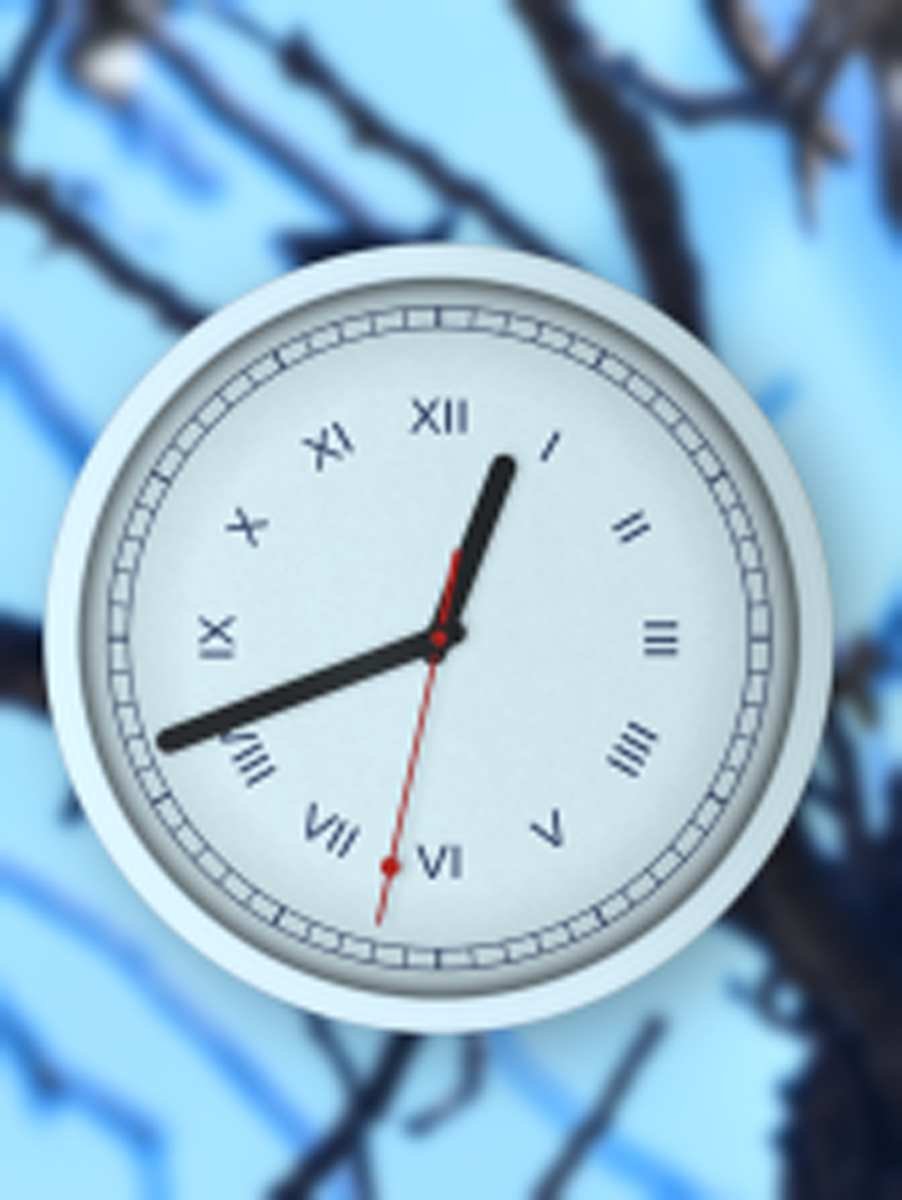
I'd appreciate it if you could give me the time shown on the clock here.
12:41:32
